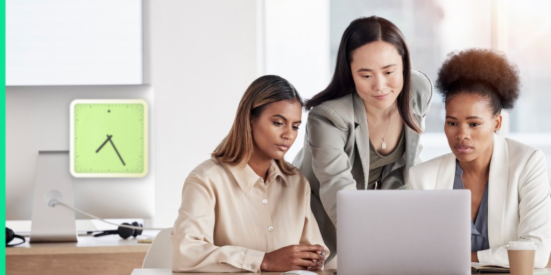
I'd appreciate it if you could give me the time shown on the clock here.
7:25
